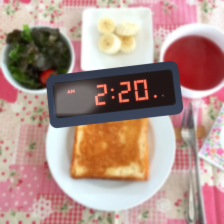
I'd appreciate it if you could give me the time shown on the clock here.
2:20
